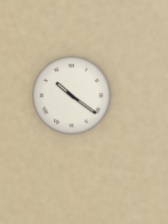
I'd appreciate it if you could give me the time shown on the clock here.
10:21
